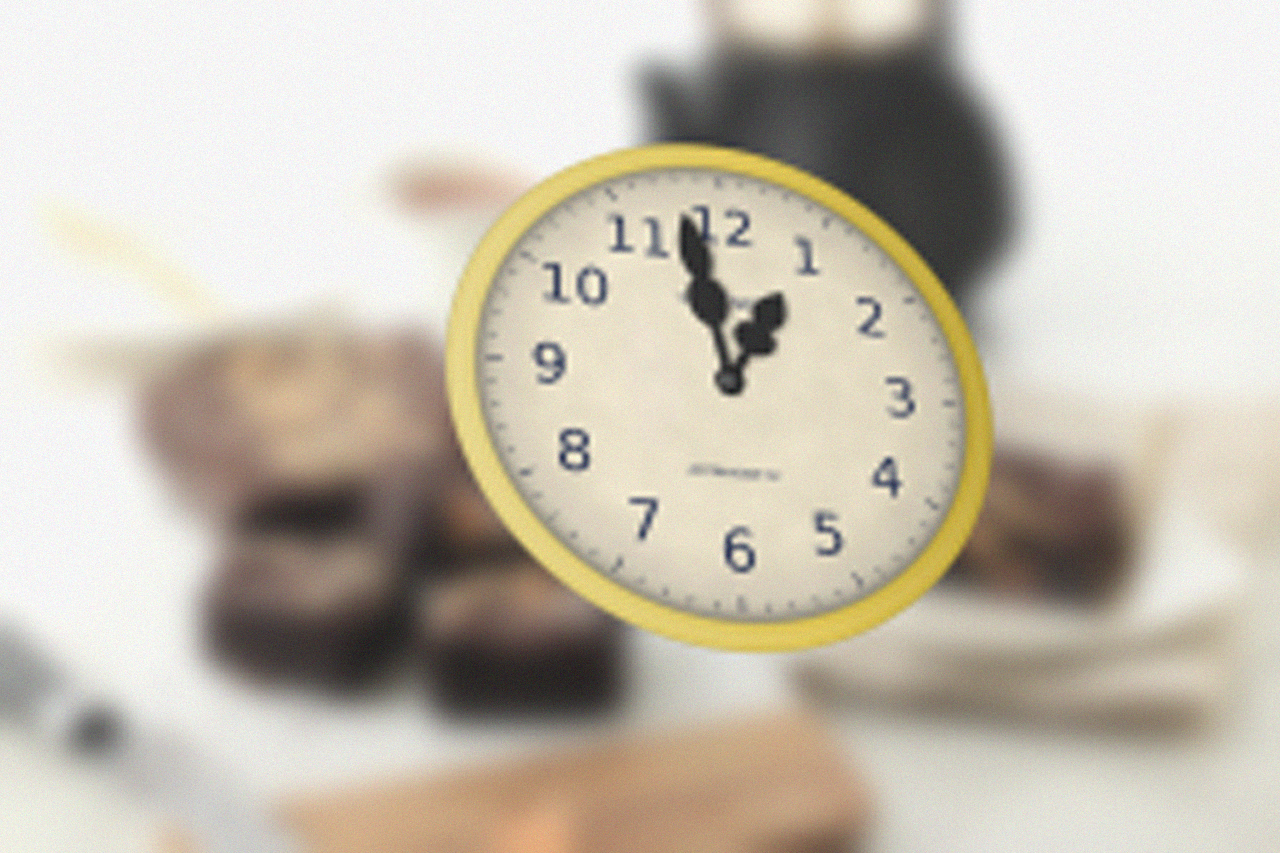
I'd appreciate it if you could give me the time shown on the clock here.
12:58
